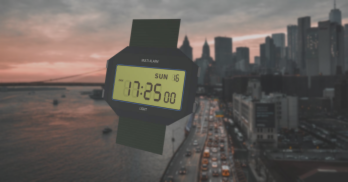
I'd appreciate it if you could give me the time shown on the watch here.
17:25:00
